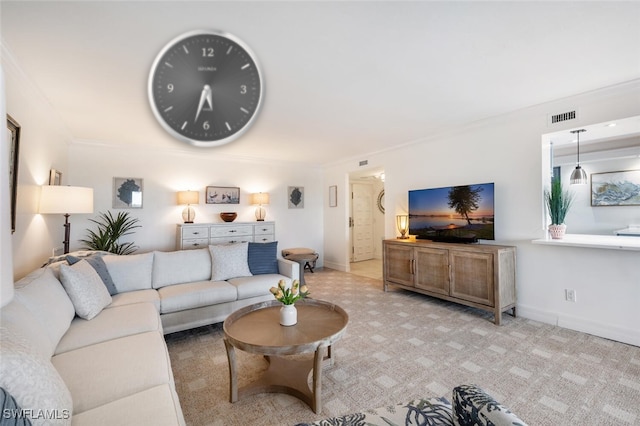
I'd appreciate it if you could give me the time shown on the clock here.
5:33
